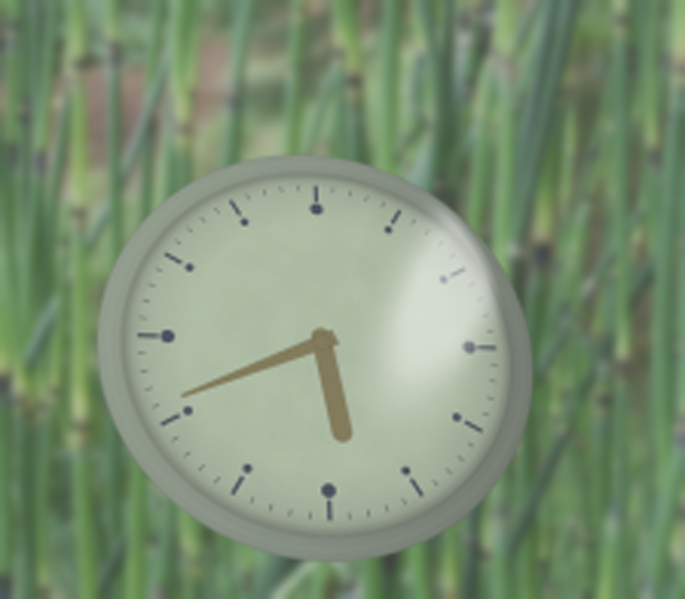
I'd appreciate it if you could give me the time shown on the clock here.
5:41
